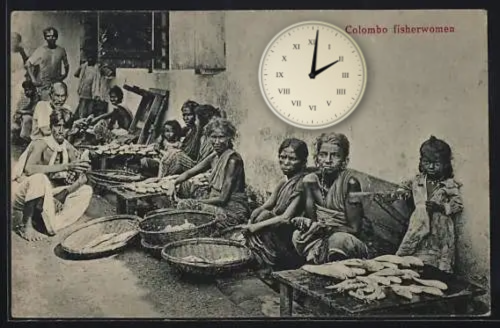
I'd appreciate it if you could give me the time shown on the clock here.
2:01
